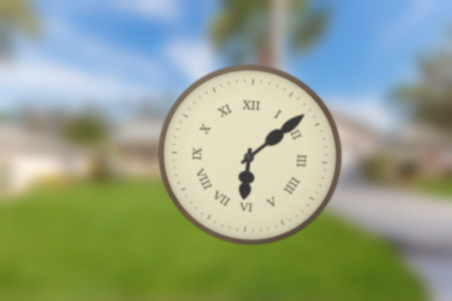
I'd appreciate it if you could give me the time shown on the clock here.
6:08
